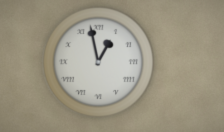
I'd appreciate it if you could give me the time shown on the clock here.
12:58
